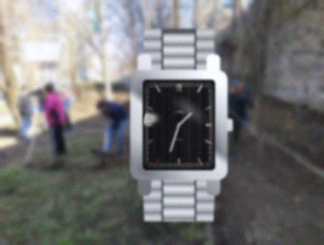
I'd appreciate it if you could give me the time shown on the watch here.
1:33
